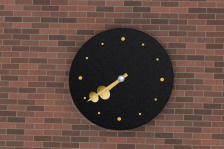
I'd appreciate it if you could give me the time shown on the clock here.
7:39
